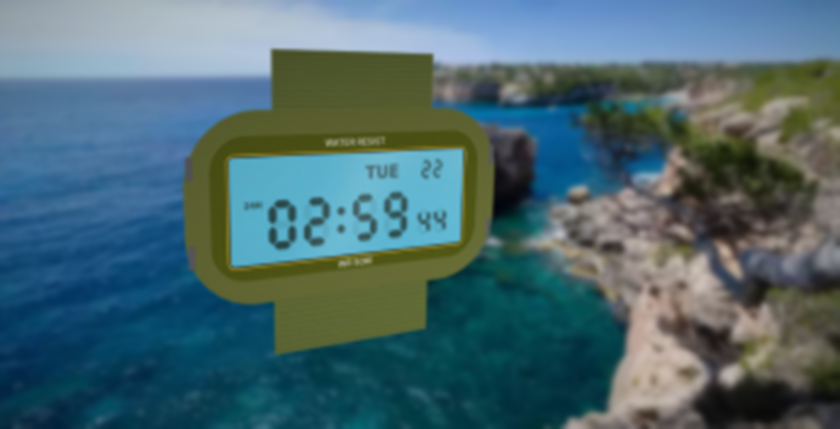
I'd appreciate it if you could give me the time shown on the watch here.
2:59:44
